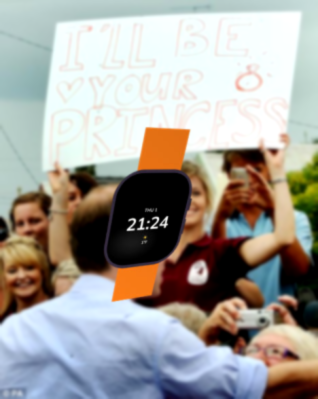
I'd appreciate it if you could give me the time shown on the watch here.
21:24
